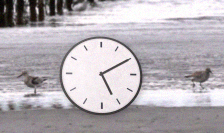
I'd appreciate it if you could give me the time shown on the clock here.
5:10
